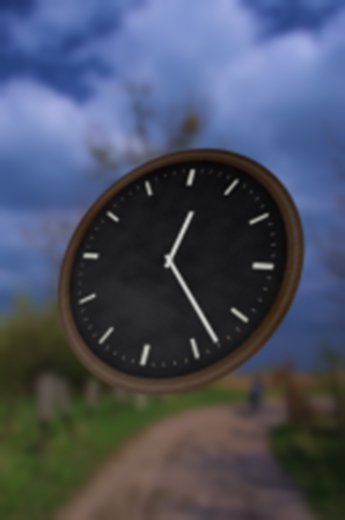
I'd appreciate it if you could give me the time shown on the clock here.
12:23
